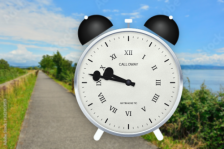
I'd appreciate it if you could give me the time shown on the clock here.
9:47
